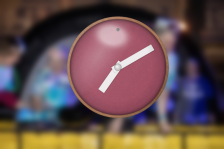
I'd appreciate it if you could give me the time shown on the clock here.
7:10
